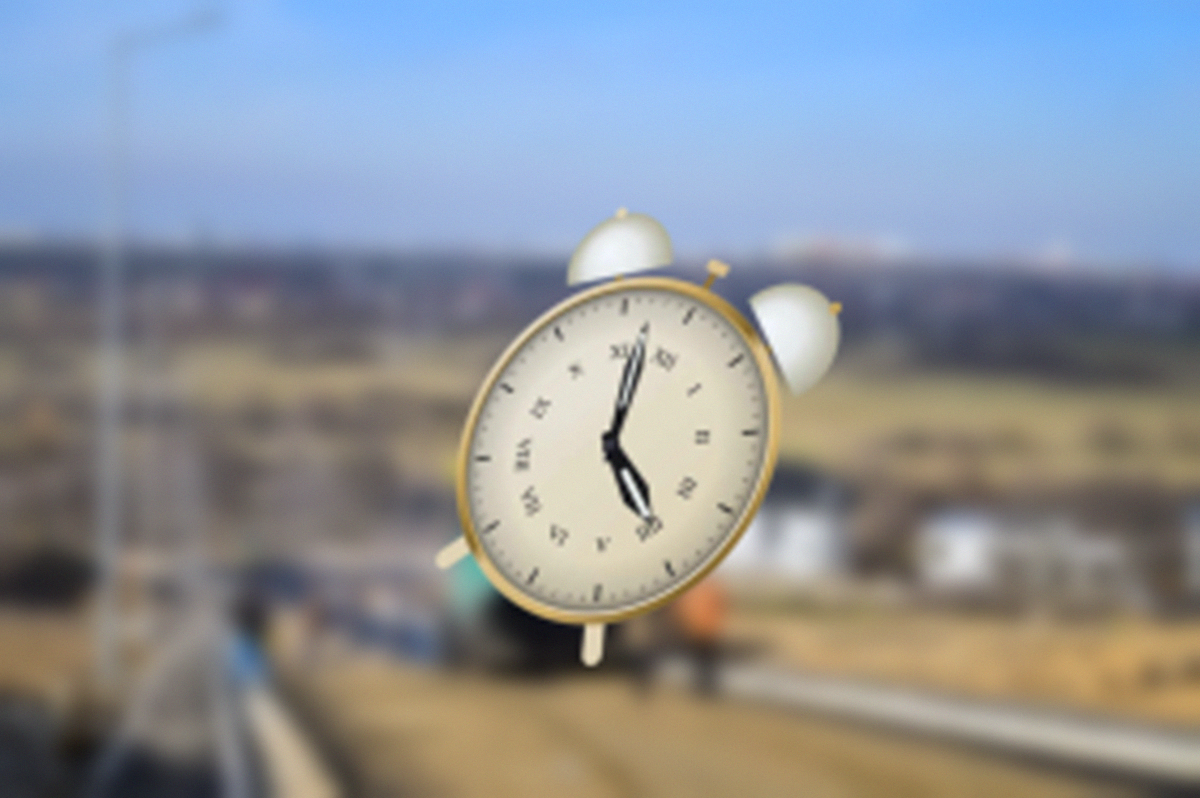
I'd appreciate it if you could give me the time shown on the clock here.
3:57
